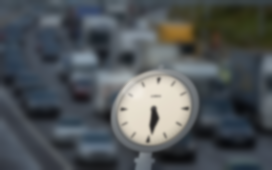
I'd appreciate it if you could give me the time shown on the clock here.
5:29
